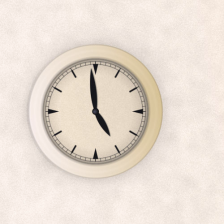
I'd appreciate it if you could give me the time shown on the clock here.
4:59
